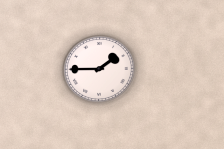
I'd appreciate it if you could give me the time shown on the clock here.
1:45
